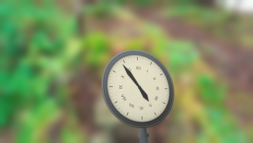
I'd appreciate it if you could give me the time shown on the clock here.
4:54
